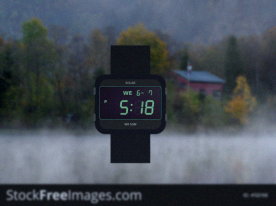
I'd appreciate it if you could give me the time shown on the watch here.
5:18
